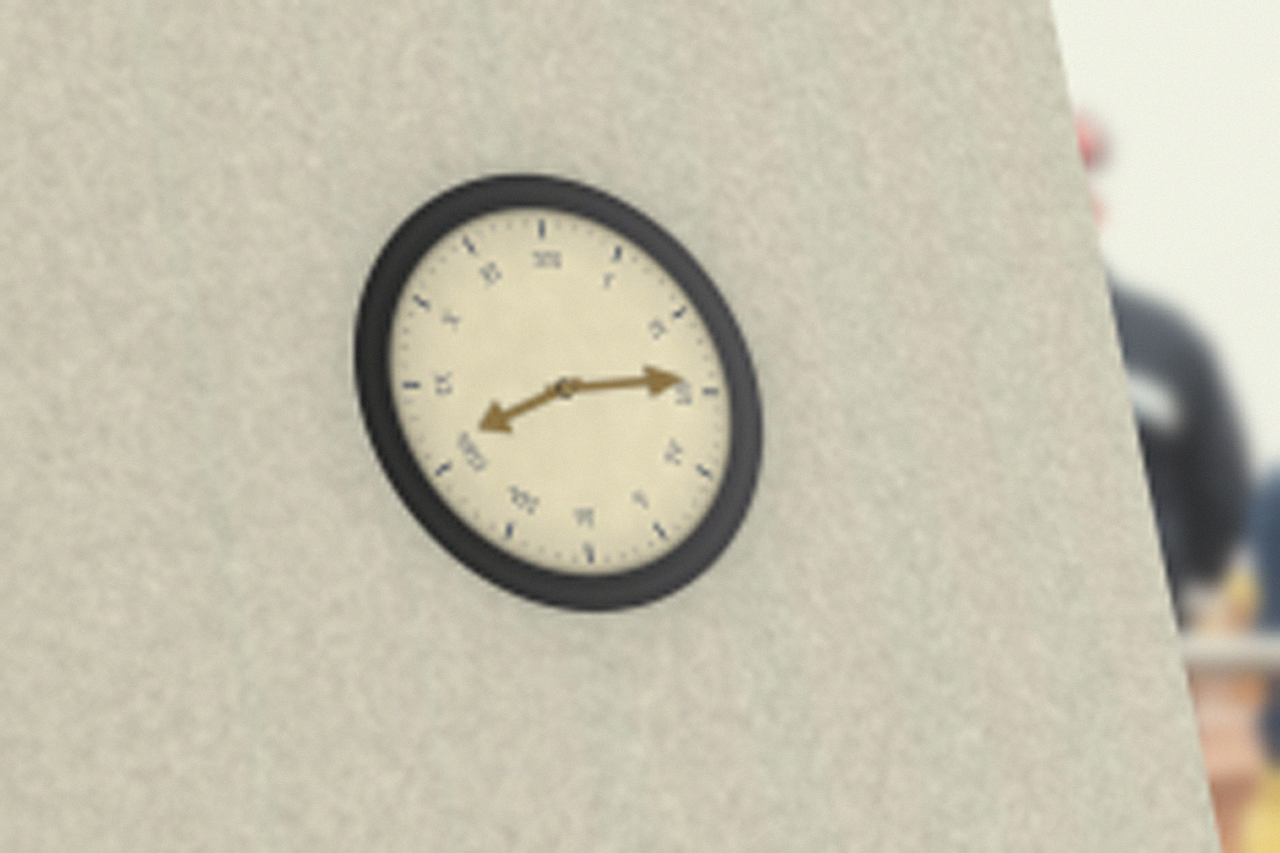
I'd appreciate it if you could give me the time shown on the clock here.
8:14
